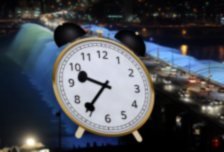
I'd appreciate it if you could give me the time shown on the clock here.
9:36
